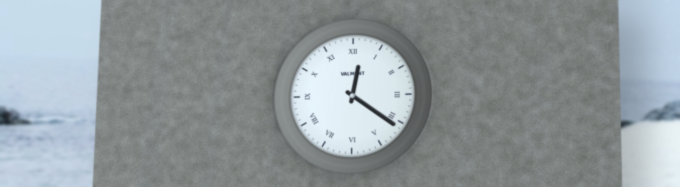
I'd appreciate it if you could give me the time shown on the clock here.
12:21
